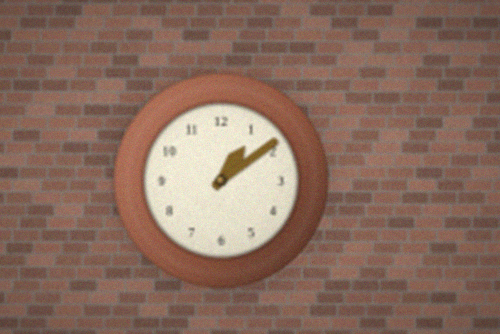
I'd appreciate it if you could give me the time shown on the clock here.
1:09
